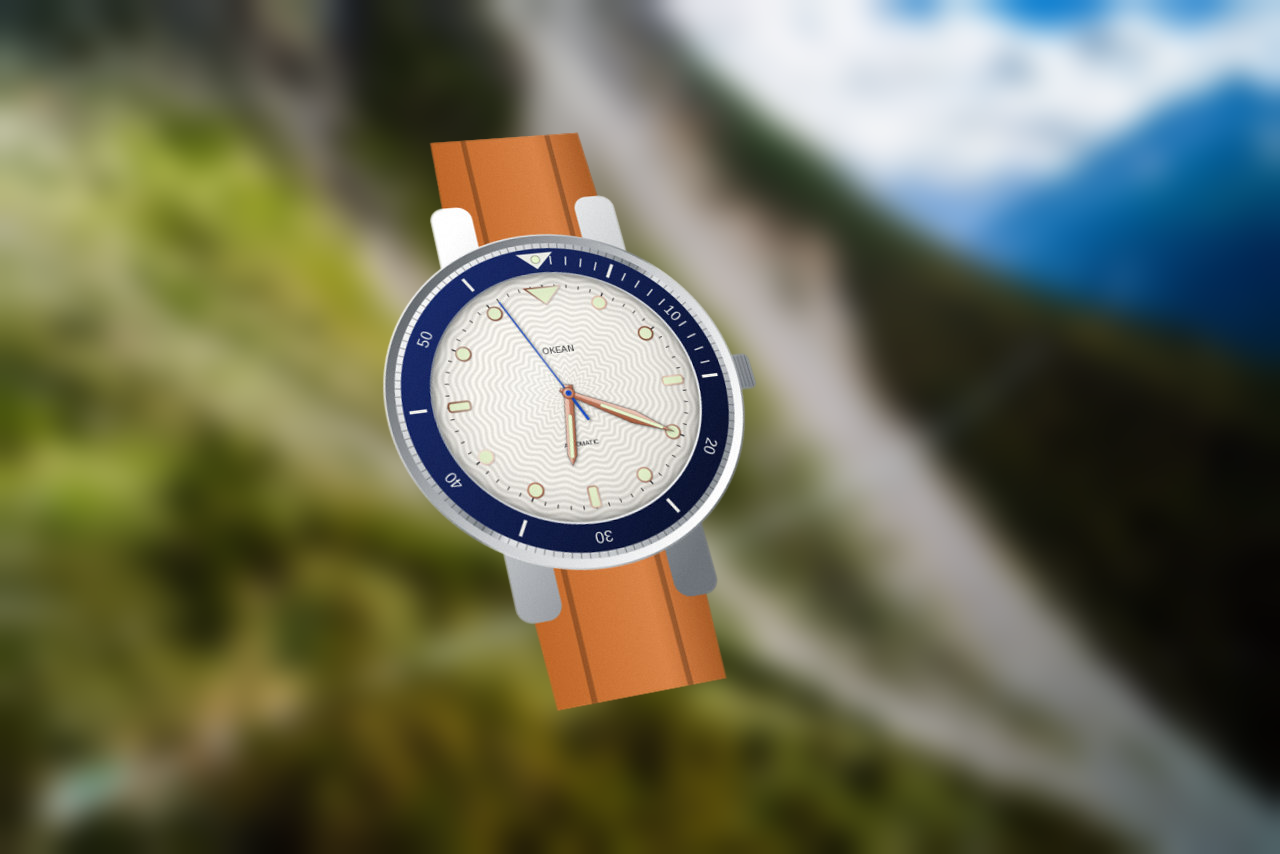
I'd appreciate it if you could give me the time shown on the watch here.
6:19:56
